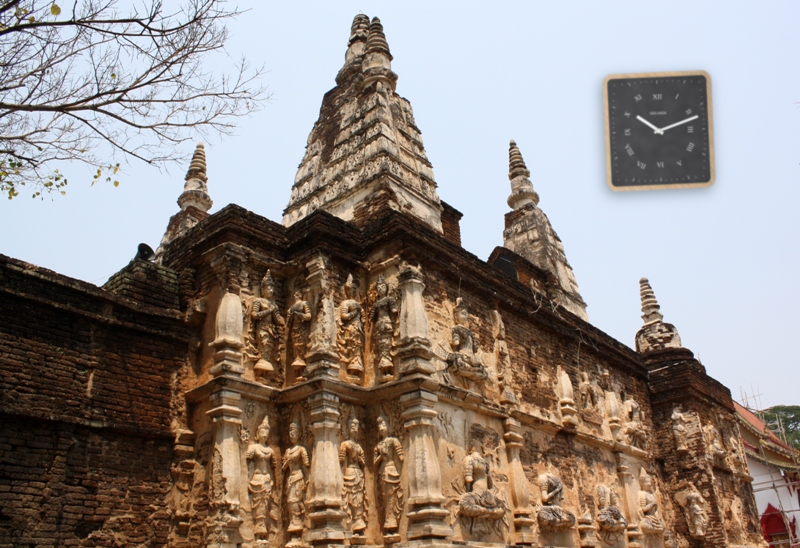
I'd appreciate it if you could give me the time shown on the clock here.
10:12
